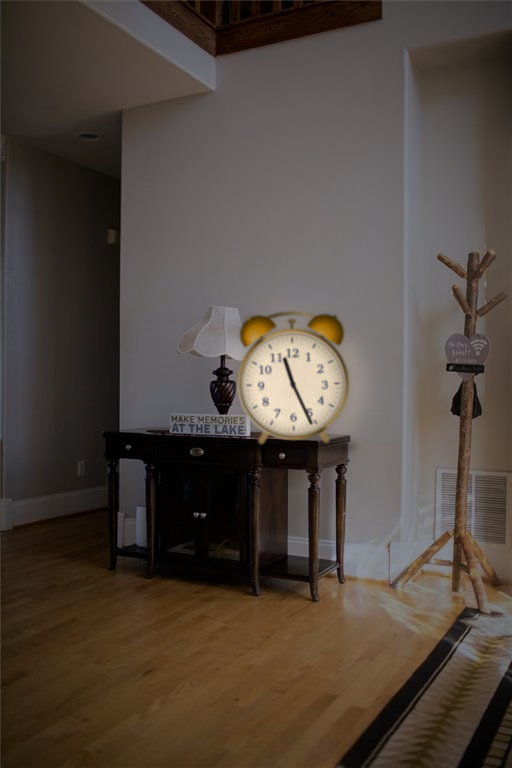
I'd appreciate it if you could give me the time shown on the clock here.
11:26
